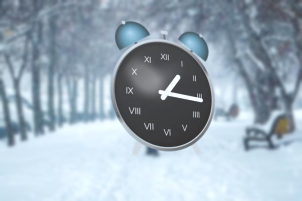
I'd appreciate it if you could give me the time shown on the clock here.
1:16
